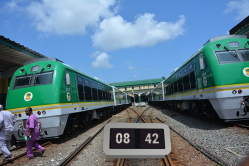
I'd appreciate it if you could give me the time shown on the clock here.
8:42
